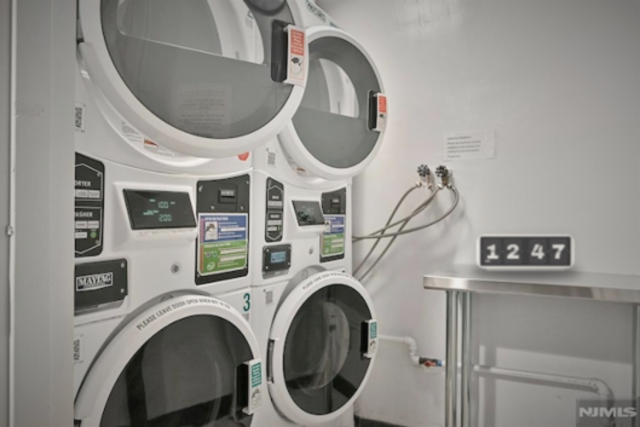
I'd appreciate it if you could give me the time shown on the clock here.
12:47
